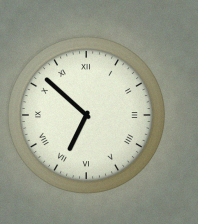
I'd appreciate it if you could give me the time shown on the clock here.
6:52
